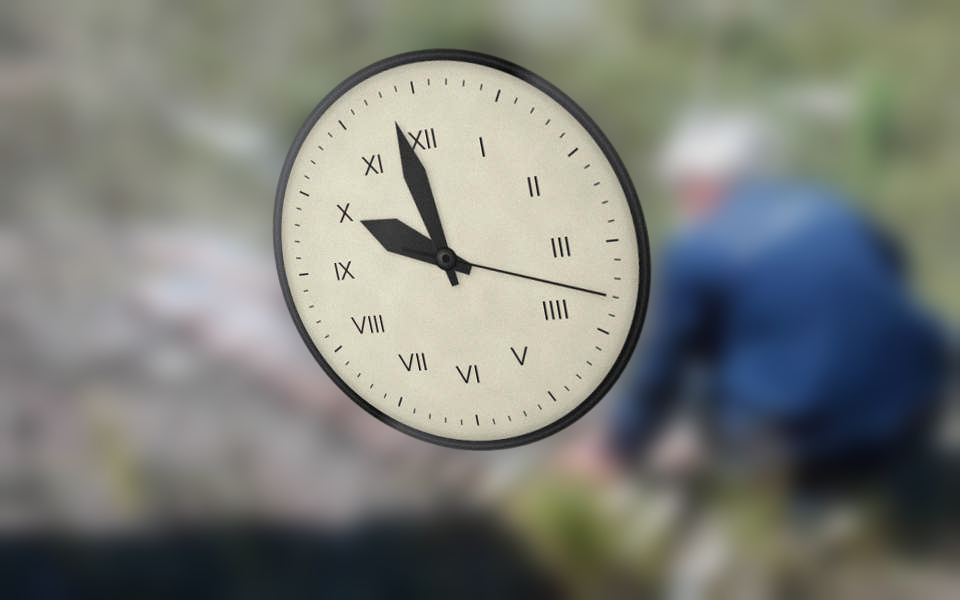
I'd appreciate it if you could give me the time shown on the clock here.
9:58:18
